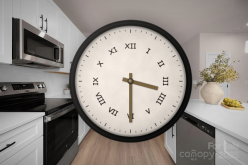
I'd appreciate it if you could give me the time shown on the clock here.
3:30
